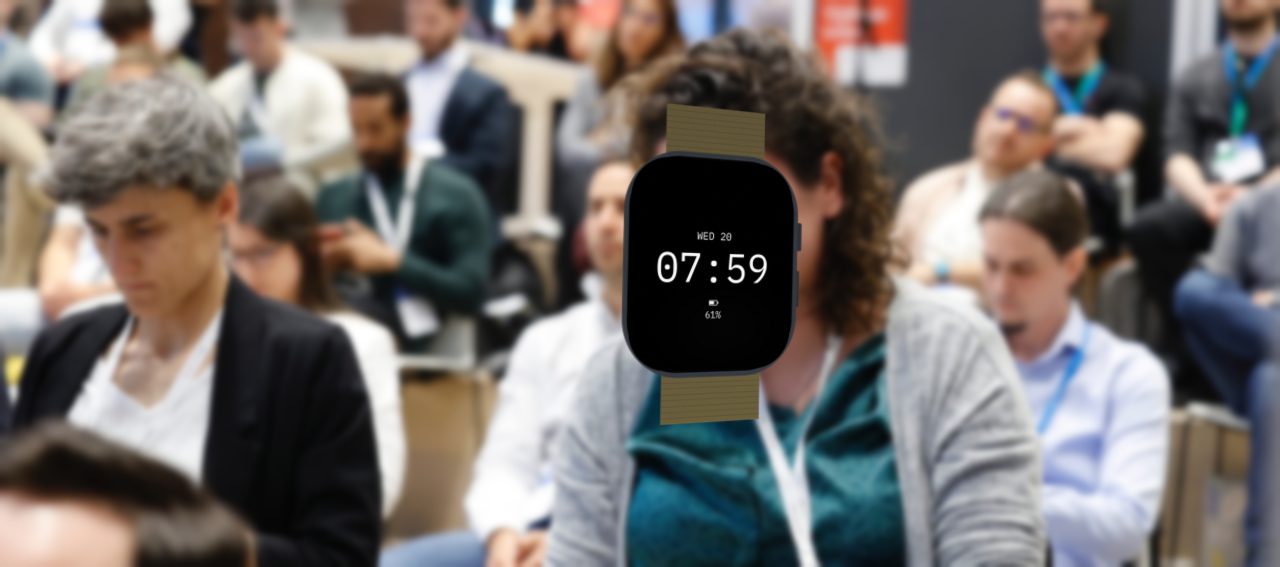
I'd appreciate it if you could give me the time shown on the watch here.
7:59
